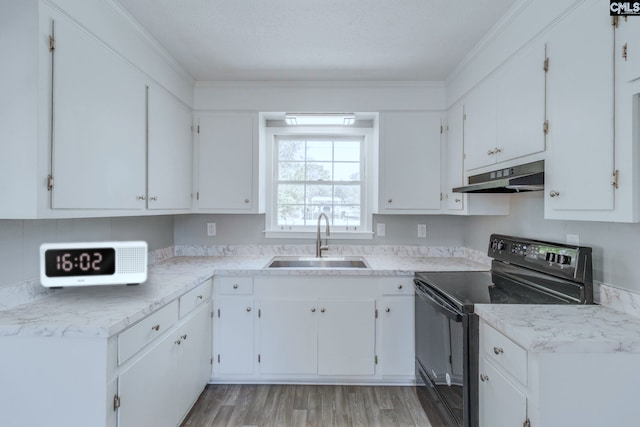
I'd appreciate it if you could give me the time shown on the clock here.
16:02
